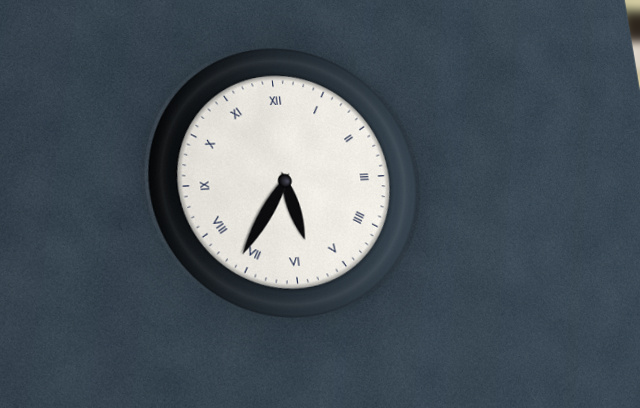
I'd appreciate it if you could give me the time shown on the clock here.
5:36
